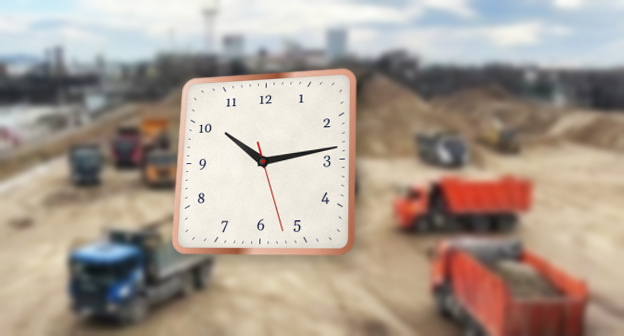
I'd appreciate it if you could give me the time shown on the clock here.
10:13:27
